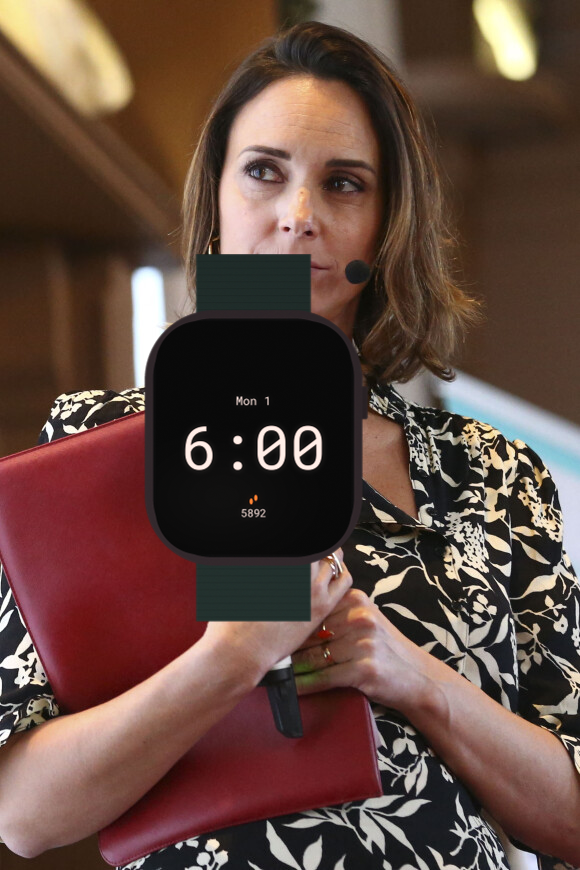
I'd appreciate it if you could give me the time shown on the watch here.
6:00
